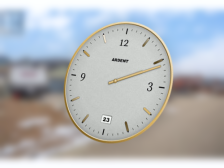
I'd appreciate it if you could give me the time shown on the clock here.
2:11
